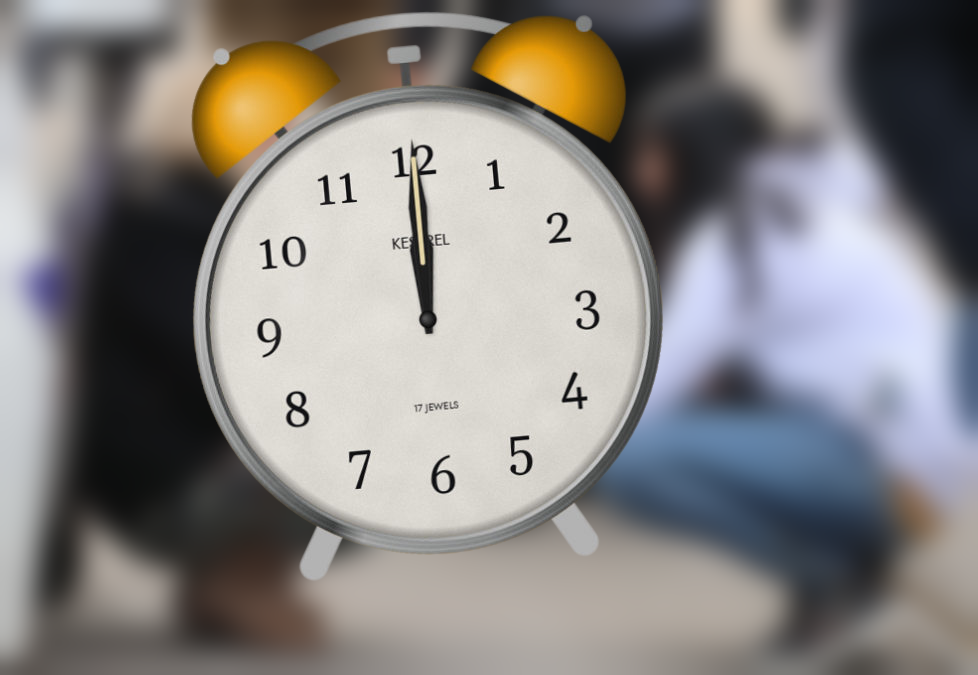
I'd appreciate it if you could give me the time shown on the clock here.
12:00
